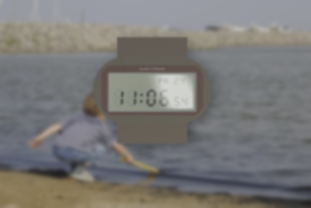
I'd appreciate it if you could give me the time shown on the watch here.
11:06:54
